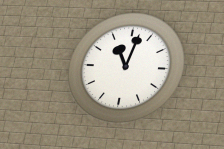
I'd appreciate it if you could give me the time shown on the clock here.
11:02
